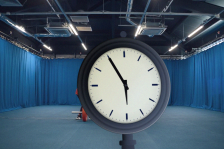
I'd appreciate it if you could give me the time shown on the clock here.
5:55
